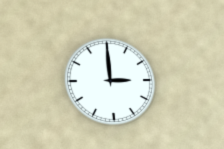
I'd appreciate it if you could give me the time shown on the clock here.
3:00
